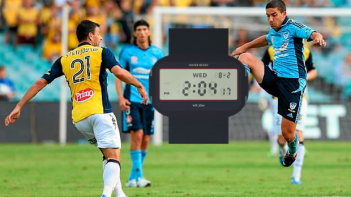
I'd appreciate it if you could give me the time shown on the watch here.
2:04:17
